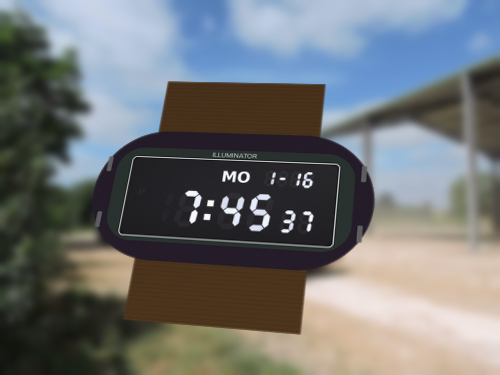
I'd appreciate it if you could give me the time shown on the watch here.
7:45:37
